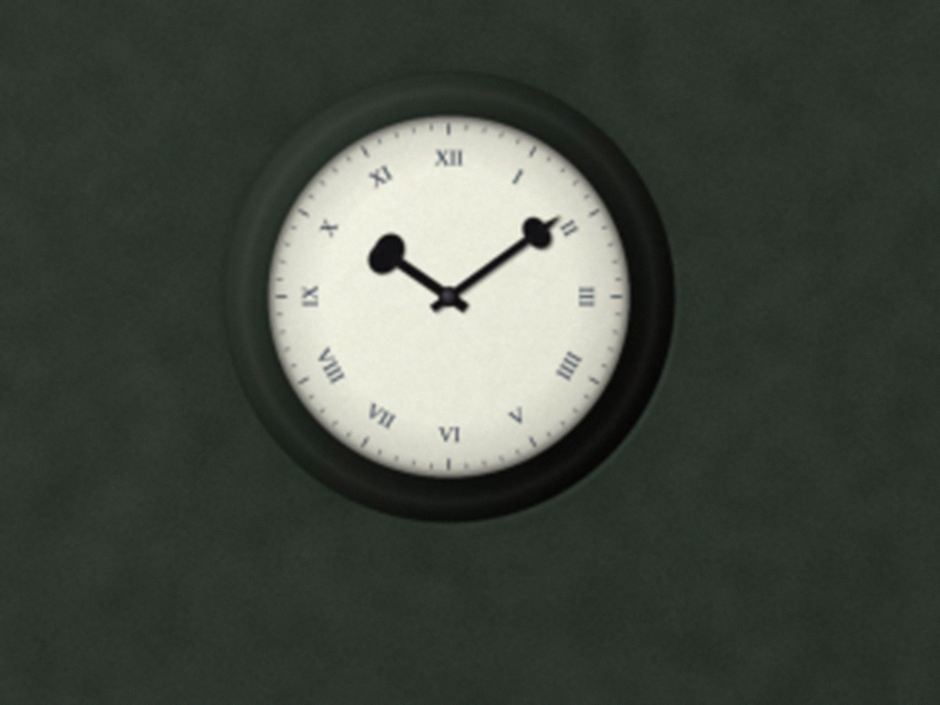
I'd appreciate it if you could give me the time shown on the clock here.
10:09
